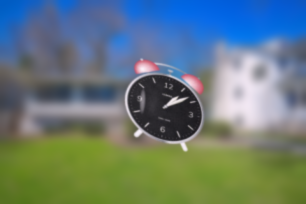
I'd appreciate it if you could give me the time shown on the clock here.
1:08
